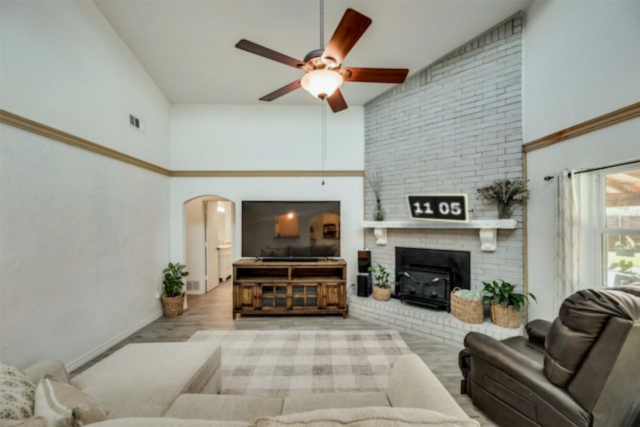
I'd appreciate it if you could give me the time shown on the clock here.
11:05
